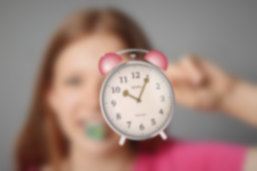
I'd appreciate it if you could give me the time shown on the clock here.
10:05
